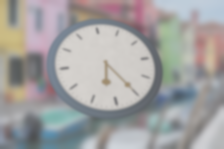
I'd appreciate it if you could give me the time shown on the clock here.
6:25
